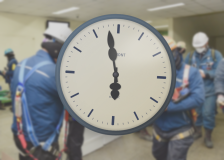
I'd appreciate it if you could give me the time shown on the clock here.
5:58
